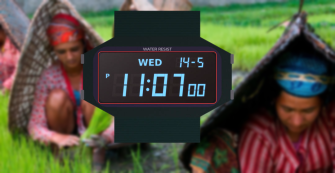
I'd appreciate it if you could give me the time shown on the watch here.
11:07:00
